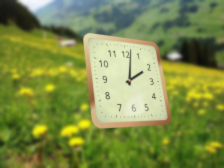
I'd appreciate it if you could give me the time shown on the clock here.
2:02
